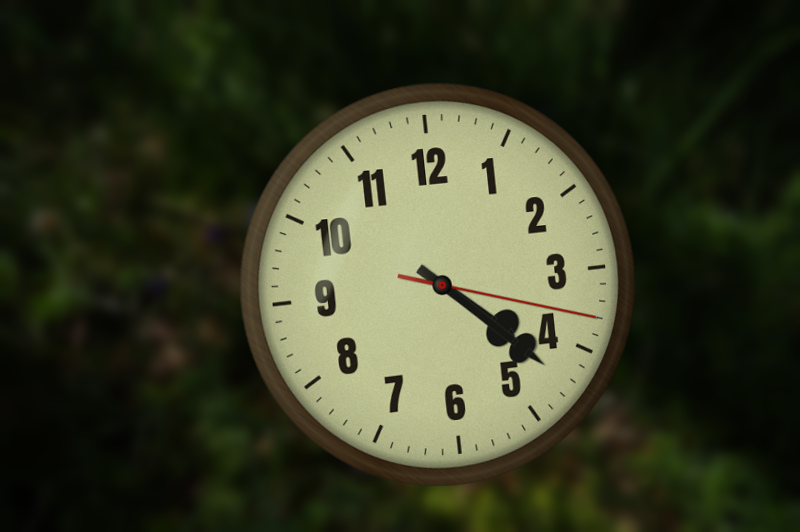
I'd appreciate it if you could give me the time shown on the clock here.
4:22:18
